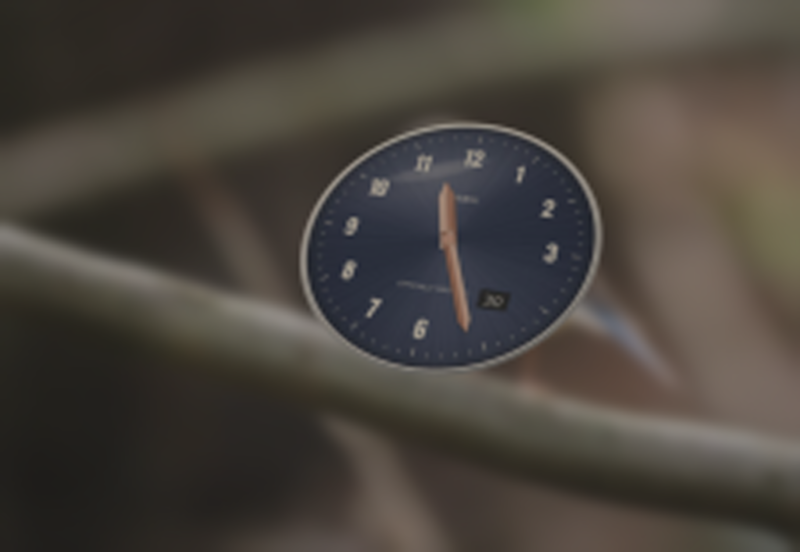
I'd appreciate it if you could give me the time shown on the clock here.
11:26
